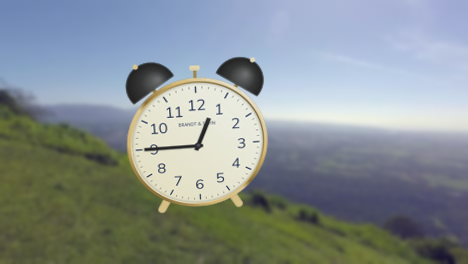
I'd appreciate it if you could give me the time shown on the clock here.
12:45
